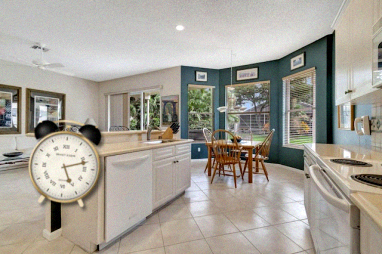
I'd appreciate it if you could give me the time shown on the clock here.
5:12
